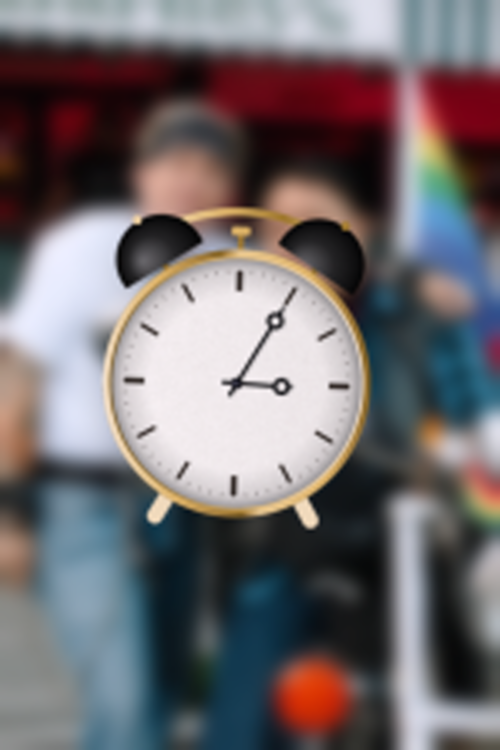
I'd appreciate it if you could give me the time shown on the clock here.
3:05
